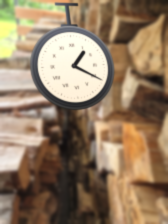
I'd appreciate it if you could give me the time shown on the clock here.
1:20
